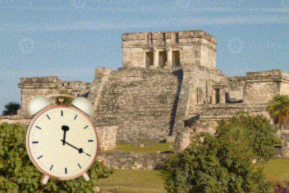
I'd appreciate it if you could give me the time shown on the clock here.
12:20
